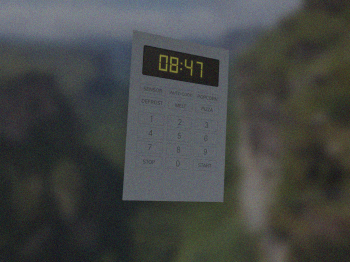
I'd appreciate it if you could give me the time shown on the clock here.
8:47
